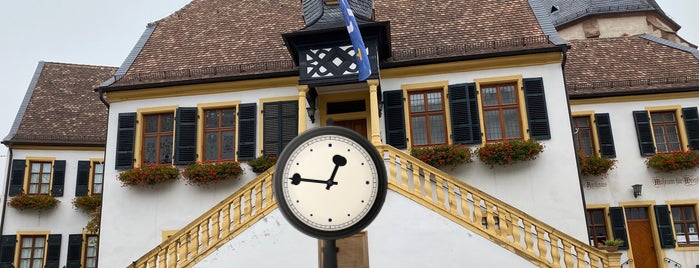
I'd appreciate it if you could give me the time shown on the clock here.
12:46
